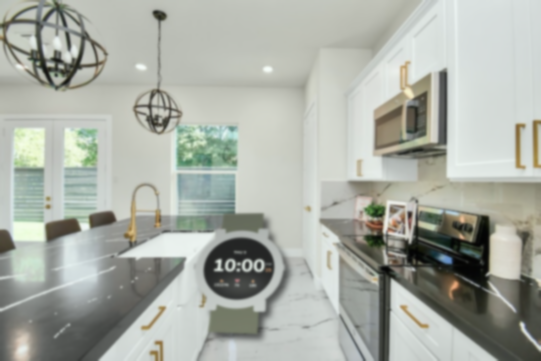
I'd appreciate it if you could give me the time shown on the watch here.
10:00
